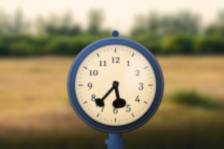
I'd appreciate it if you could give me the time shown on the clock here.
5:37
